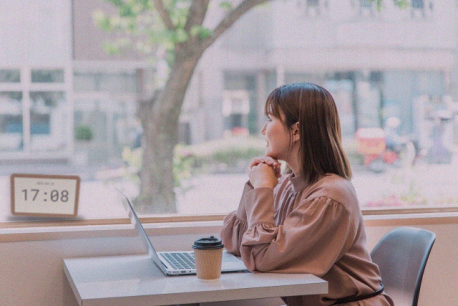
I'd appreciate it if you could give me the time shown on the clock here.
17:08
